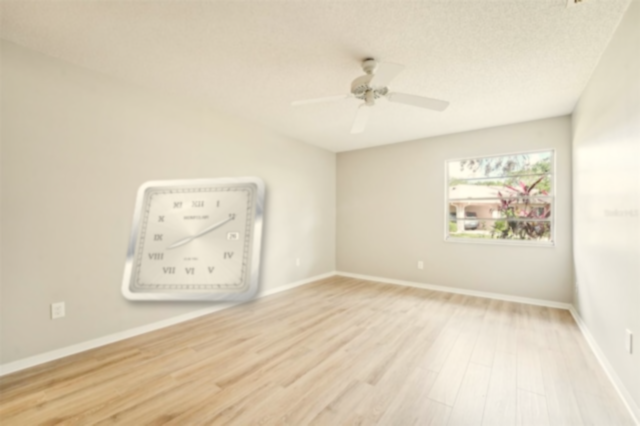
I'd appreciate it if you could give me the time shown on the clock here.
8:10
